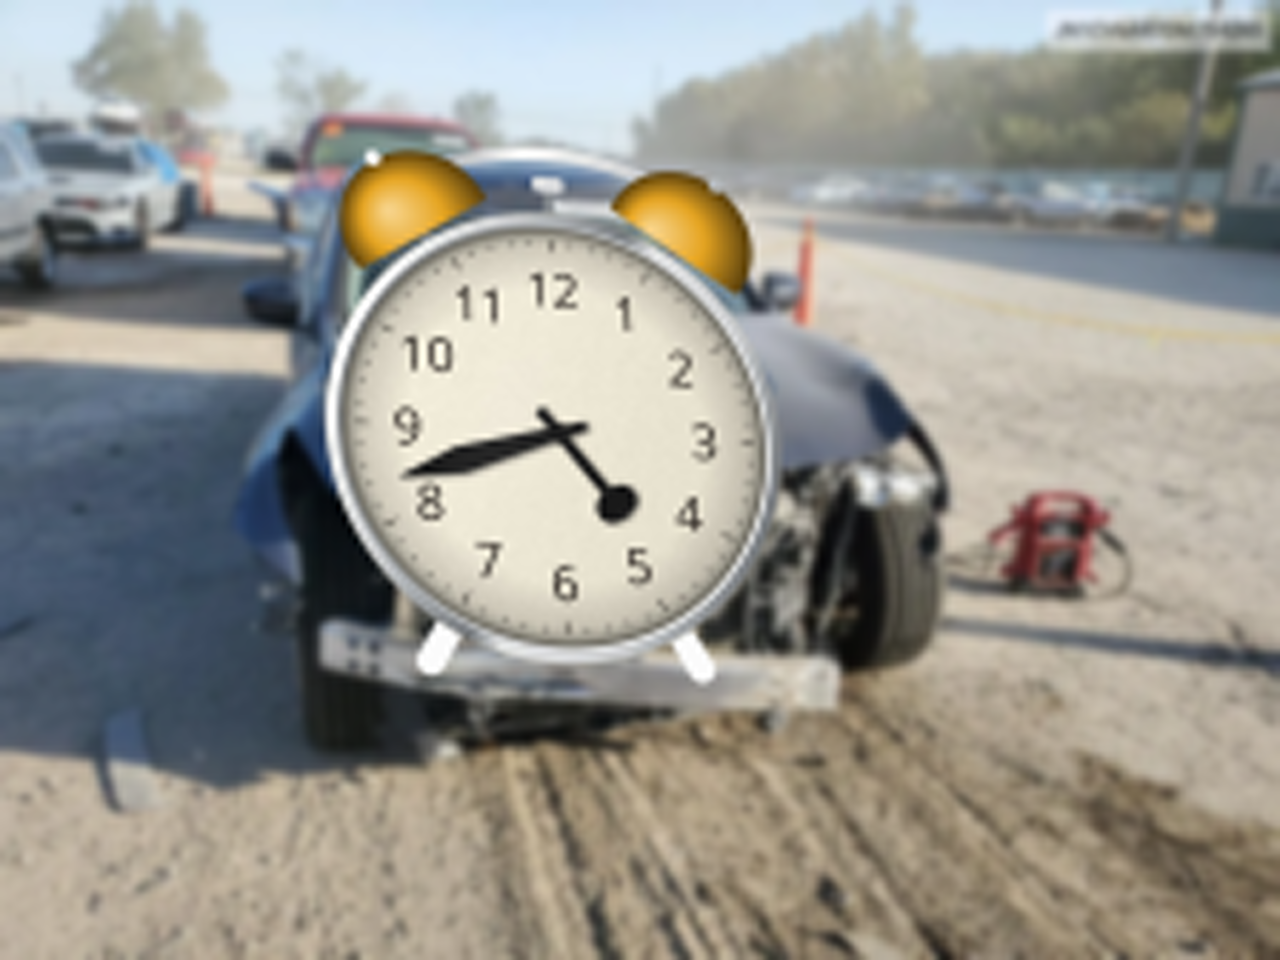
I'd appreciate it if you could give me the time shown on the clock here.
4:42
